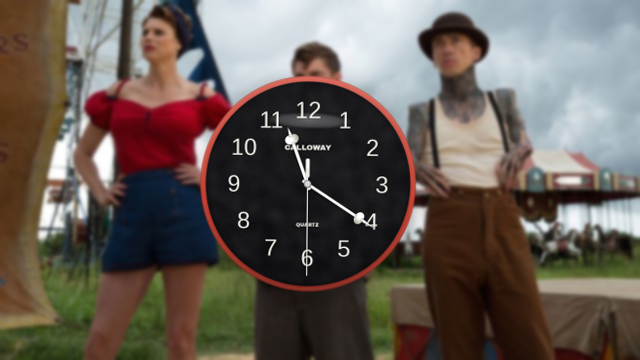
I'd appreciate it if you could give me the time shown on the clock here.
11:20:30
